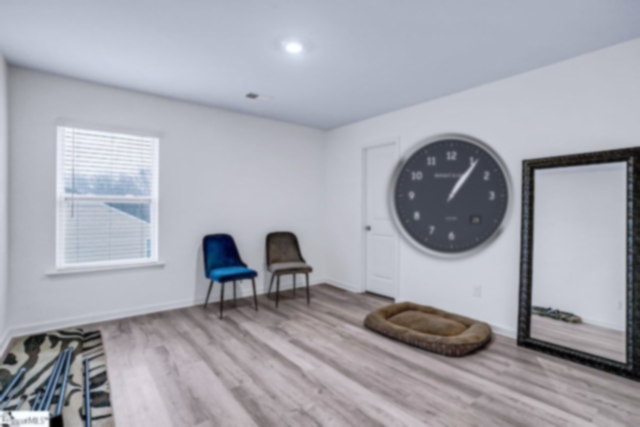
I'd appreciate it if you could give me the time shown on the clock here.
1:06
